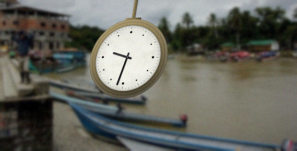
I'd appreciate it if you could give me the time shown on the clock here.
9:32
